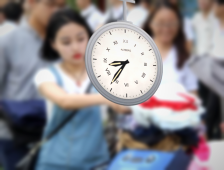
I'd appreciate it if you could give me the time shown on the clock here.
8:36
